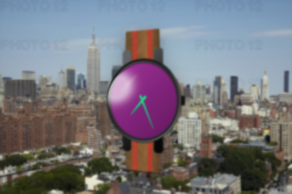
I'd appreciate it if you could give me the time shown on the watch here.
7:26
